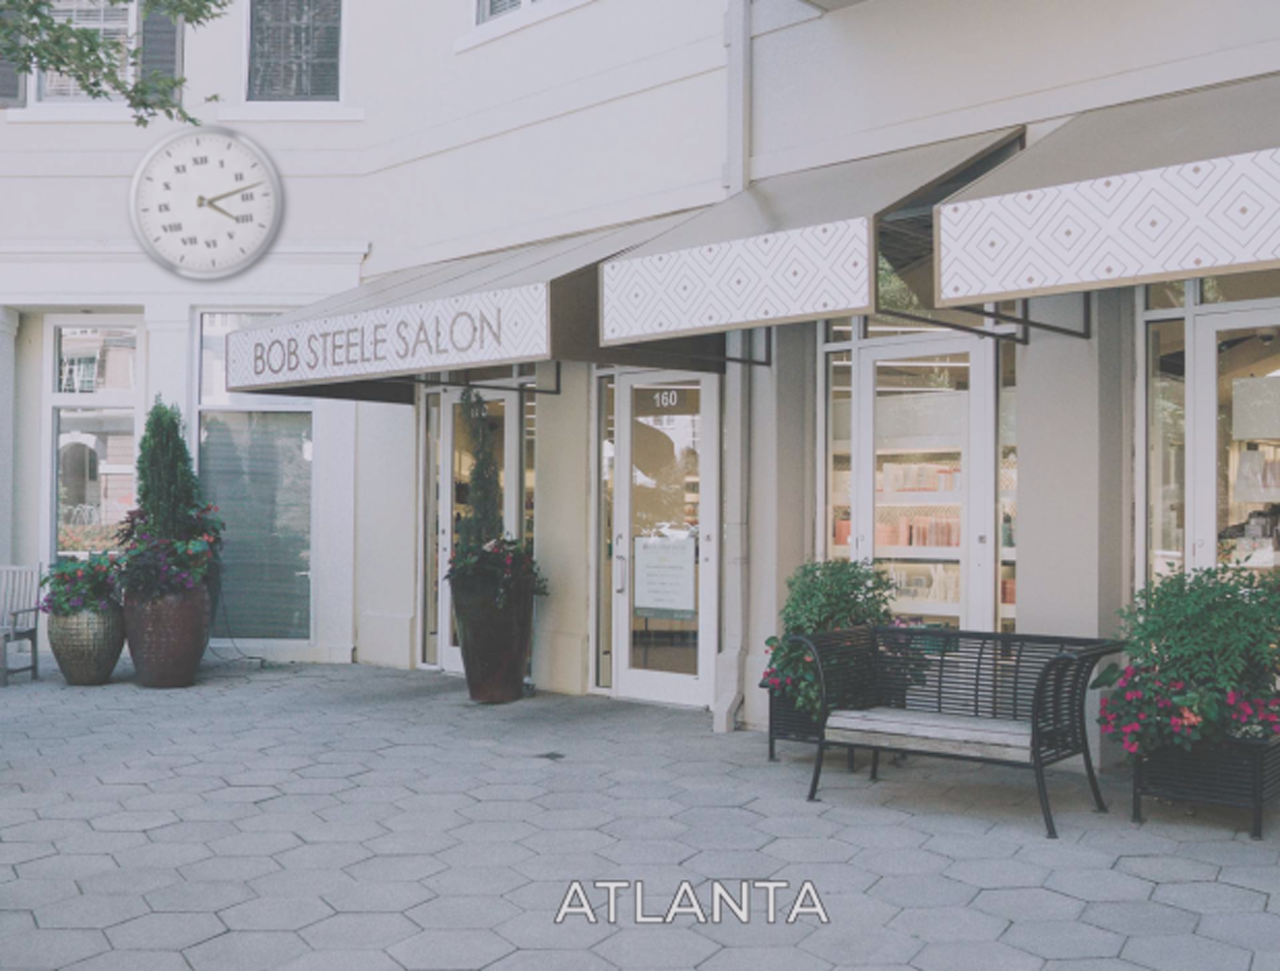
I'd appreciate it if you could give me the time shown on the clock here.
4:13
